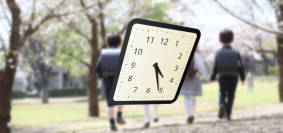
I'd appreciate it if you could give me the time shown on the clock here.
4:26
